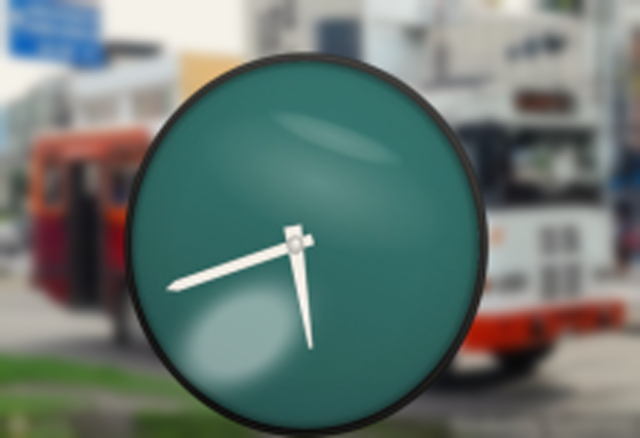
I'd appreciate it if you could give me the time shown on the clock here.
5:42
